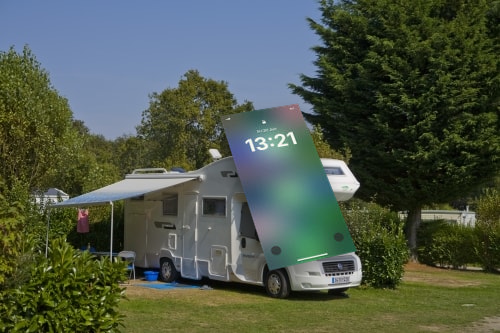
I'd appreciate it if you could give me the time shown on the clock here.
13:21
